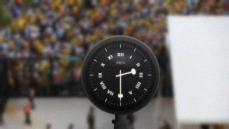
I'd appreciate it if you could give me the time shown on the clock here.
2:30
